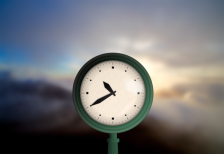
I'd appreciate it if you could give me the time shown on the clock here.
10:40
